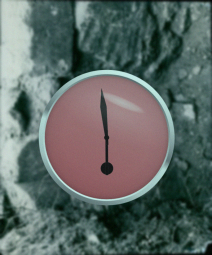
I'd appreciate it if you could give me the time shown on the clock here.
5:59
